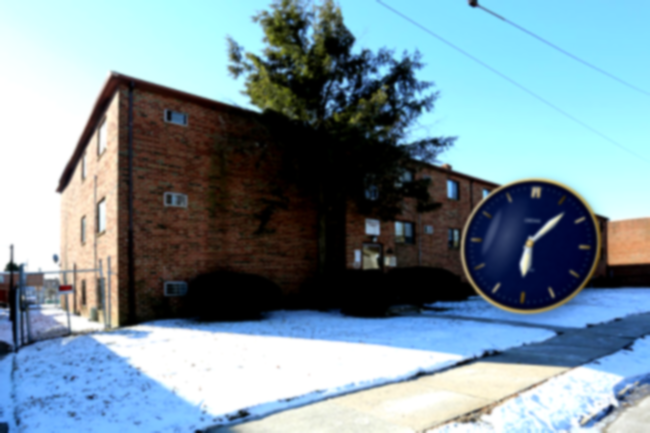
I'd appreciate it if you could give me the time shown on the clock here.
6:07
